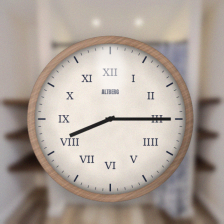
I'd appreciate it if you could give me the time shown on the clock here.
8:15
